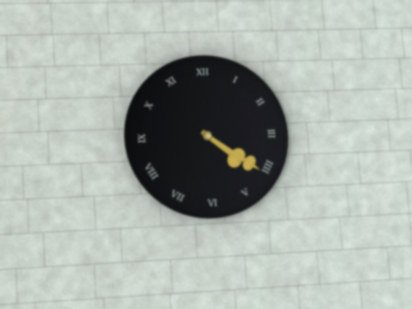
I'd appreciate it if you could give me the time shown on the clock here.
4:21
